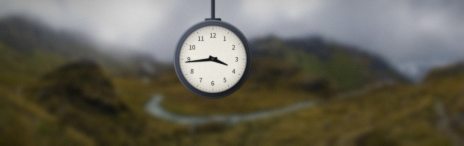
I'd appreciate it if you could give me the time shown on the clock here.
3:44
